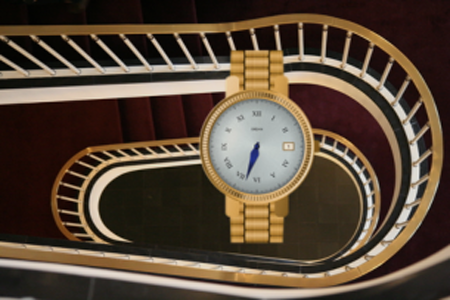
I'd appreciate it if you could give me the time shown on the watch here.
6:33
